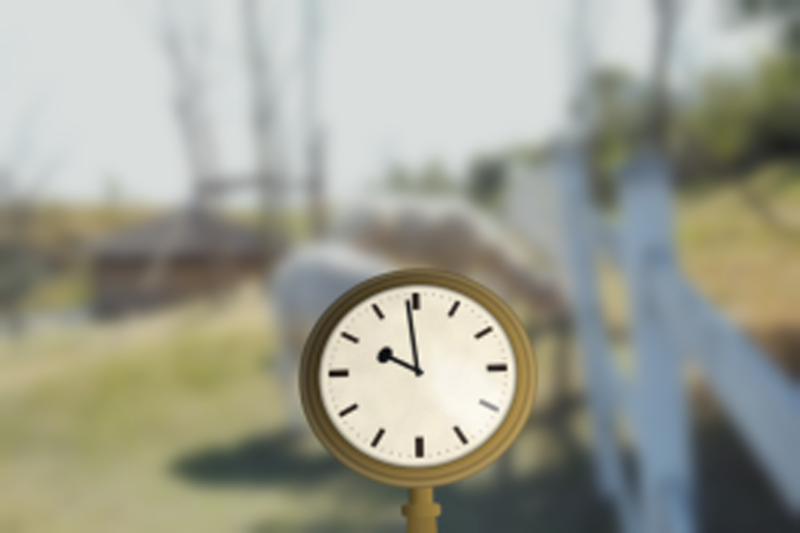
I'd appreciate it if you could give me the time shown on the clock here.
9:59
